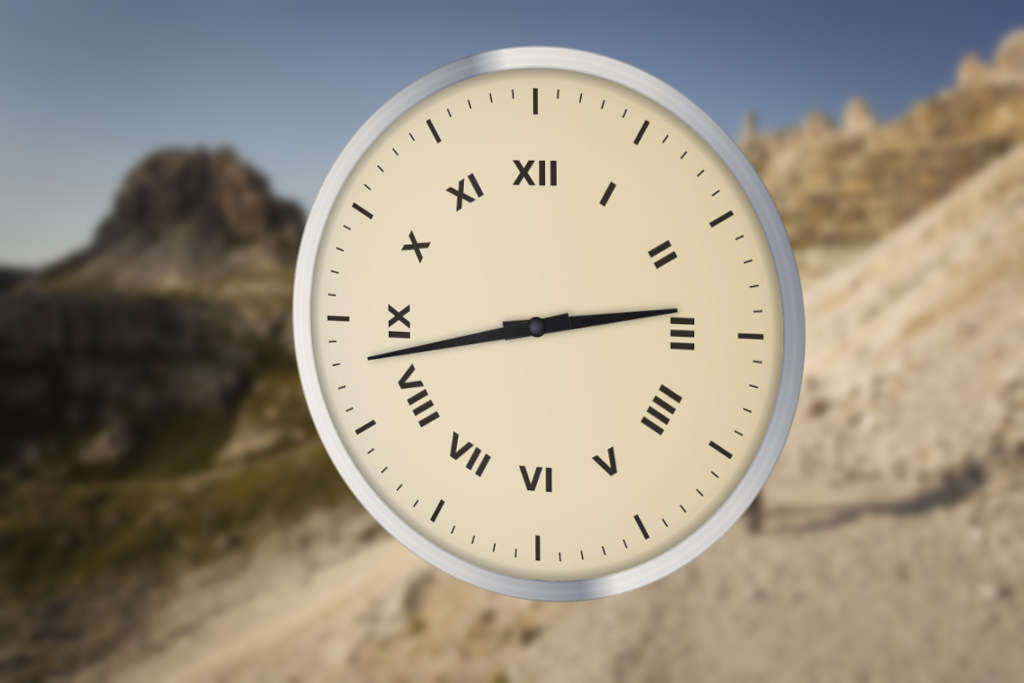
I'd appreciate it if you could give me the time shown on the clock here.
2:43
